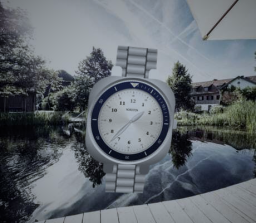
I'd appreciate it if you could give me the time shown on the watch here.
1:37
